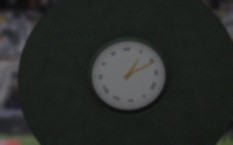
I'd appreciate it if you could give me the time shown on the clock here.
1:11
